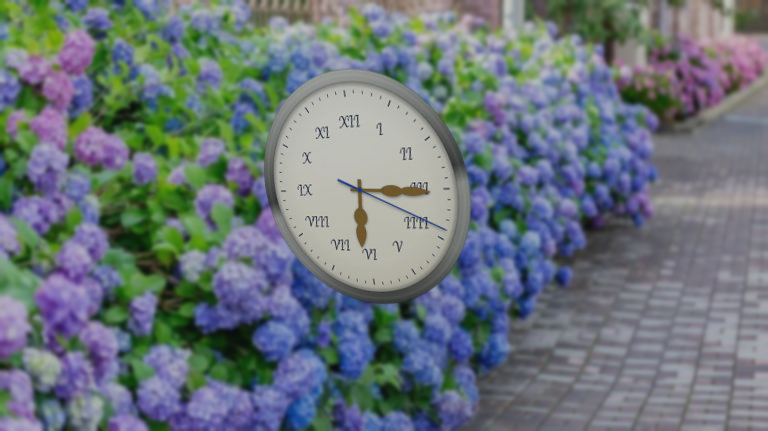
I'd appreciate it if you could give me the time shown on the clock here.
6:15:19
